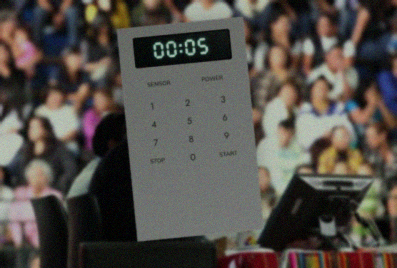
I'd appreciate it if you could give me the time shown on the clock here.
0:05
